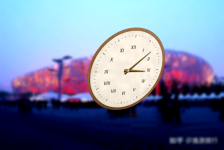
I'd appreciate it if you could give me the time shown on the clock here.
3:08
